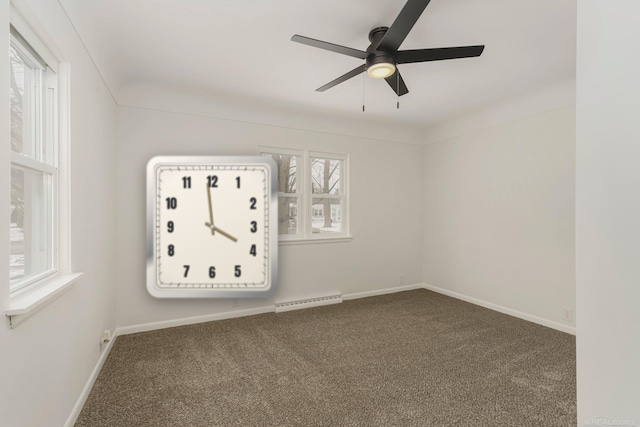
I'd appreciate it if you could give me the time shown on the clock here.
3:59
